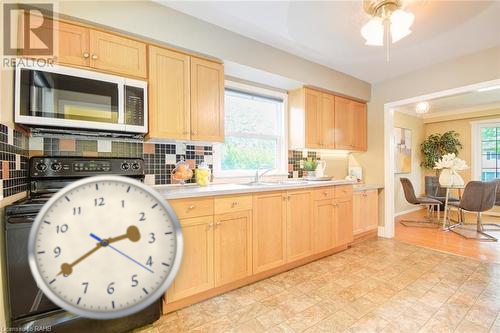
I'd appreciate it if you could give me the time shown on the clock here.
2:40:22
